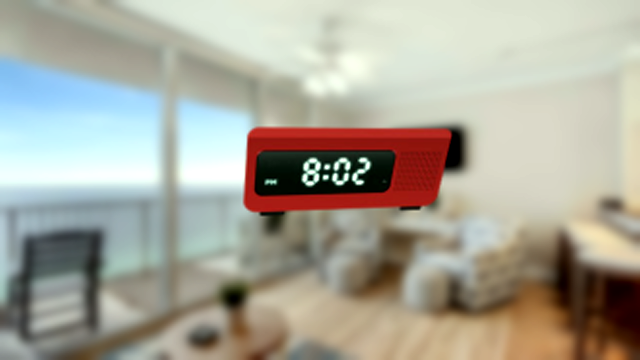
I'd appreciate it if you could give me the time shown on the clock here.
8:02
